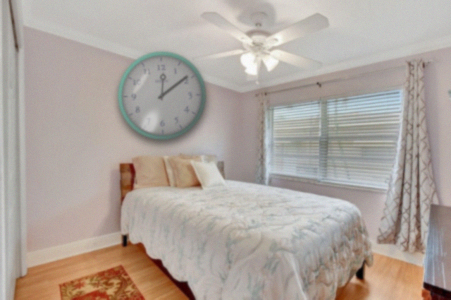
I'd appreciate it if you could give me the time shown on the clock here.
12:09
